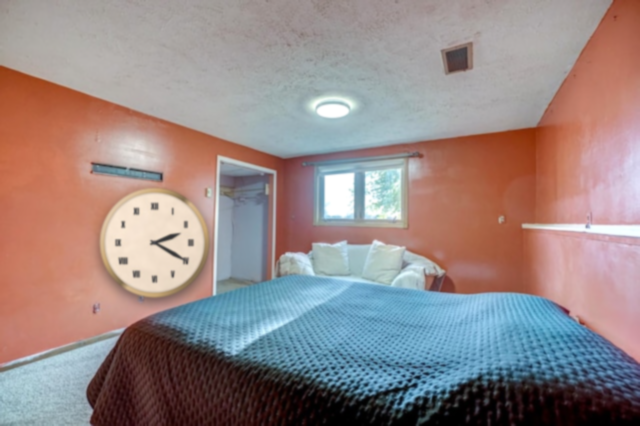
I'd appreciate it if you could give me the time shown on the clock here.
2:20
